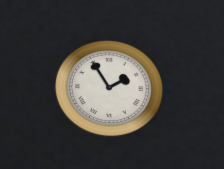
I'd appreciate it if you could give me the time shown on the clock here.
1:55
